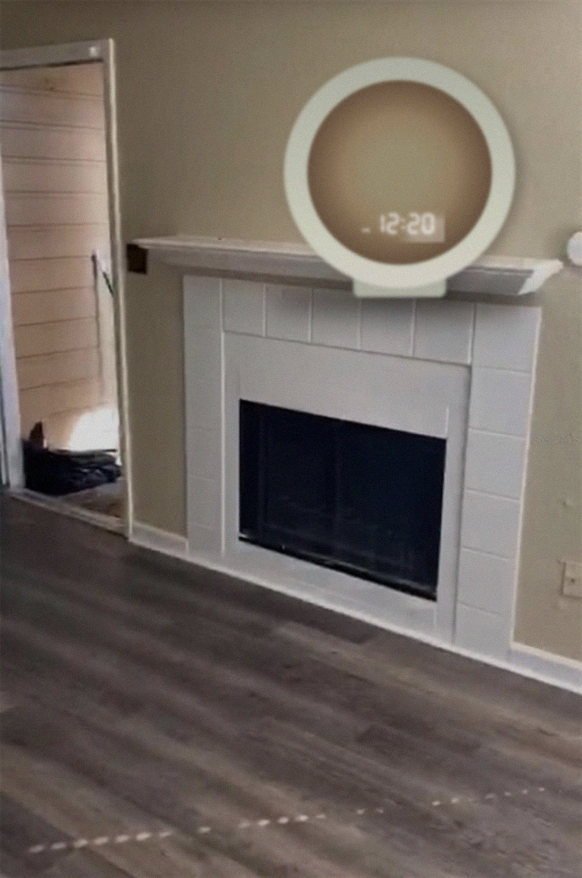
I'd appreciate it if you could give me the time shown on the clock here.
12:20
